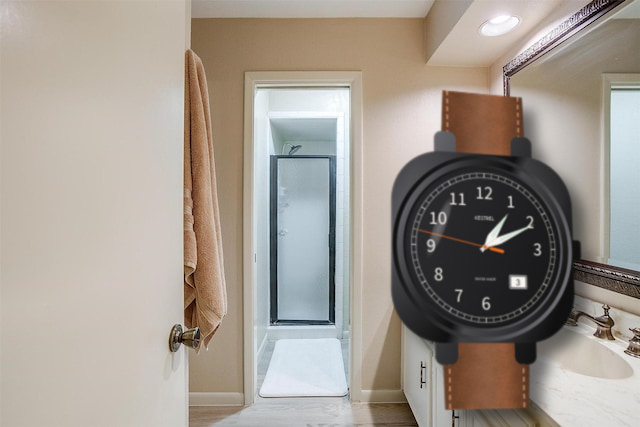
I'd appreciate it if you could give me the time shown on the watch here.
1:10:47
